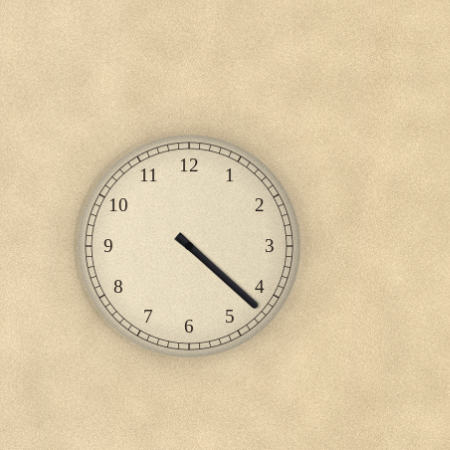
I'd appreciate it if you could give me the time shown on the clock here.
4:22
